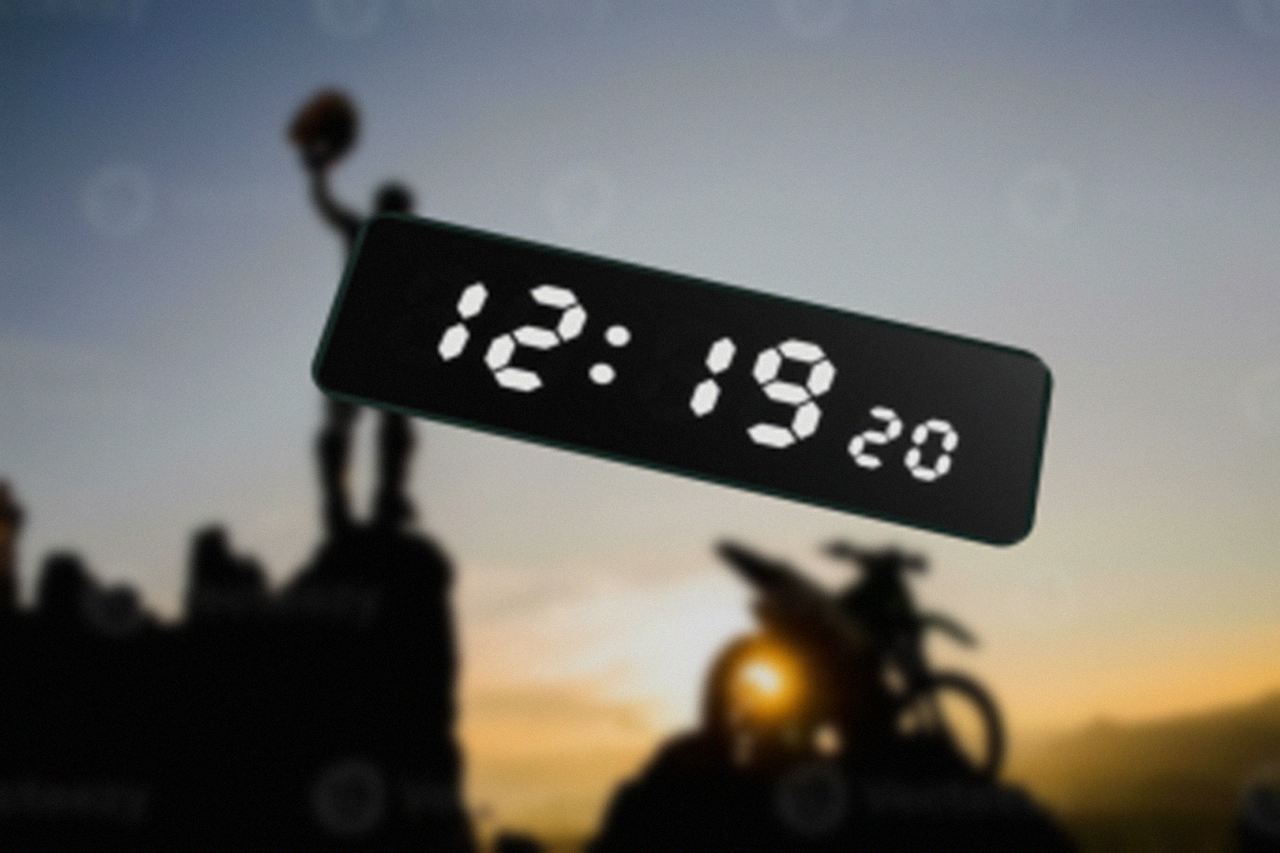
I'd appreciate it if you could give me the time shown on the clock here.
12:19:20
